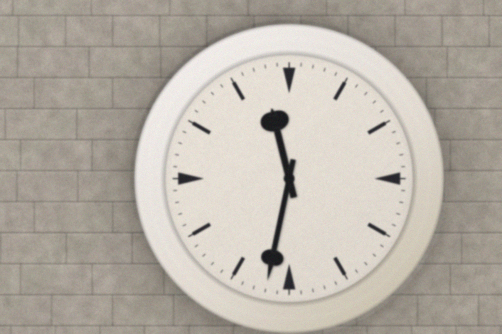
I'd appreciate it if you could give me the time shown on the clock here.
11:32
